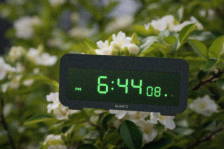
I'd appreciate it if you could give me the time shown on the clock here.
6:44:08
